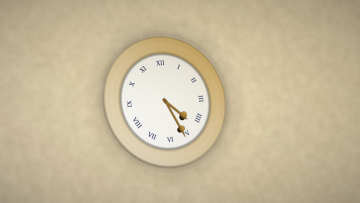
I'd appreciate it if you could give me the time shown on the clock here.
4:26
